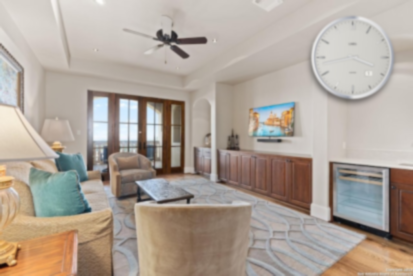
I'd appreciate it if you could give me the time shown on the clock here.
3:43
